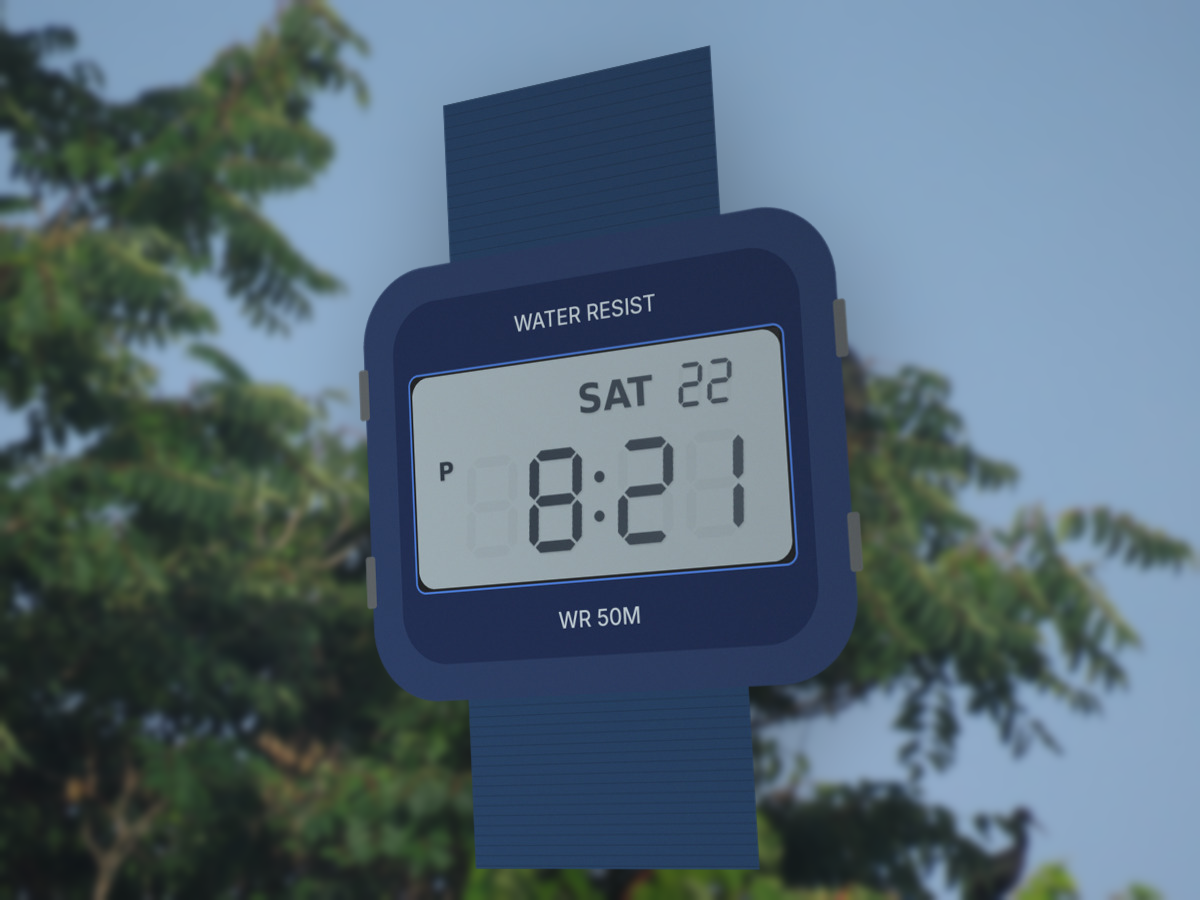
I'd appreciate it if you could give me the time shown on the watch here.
8:21
